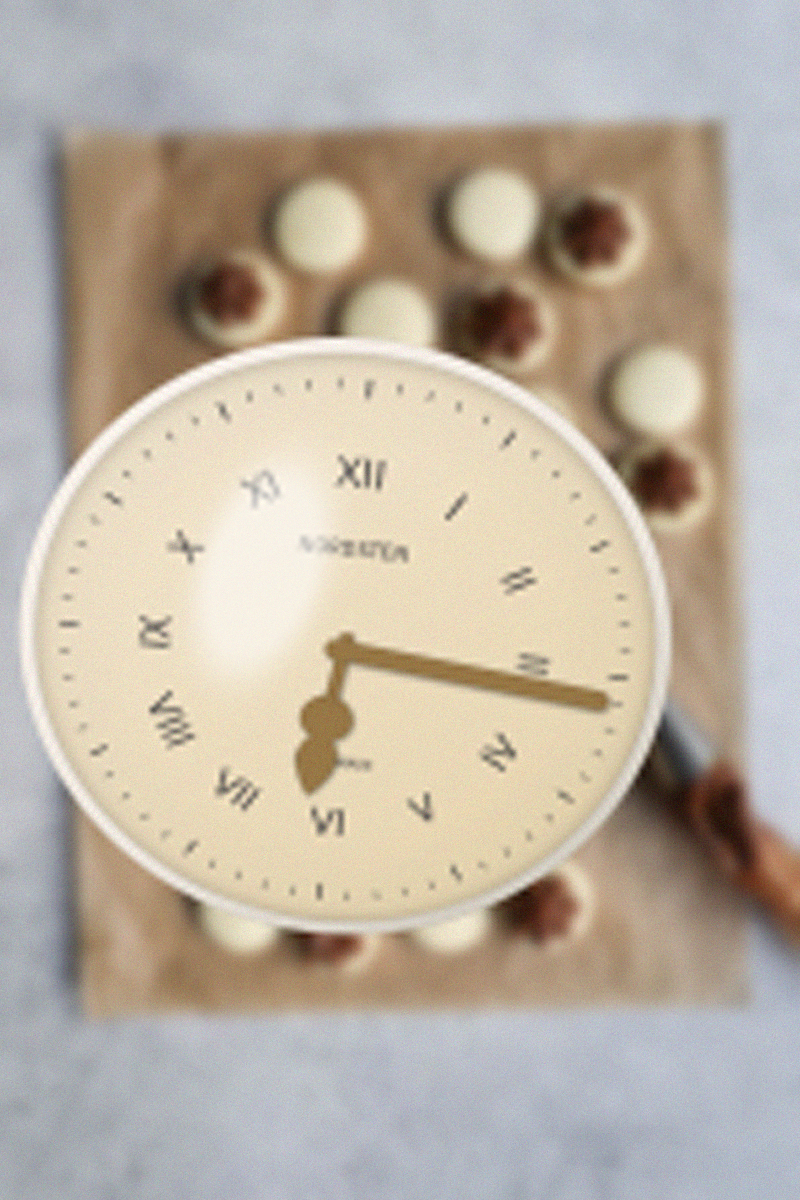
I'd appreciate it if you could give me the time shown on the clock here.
6:16
